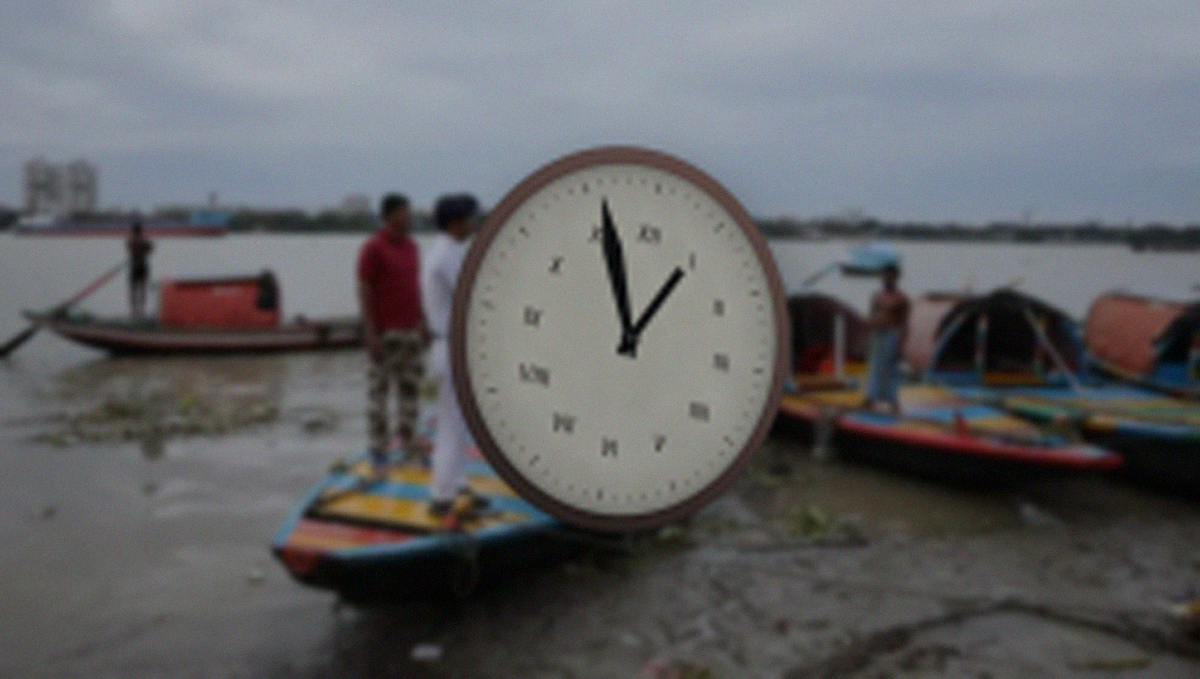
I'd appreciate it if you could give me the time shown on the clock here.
12:56
